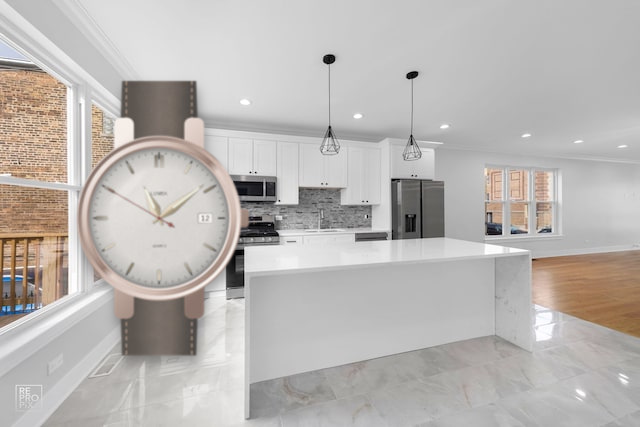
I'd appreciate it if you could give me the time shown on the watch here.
11:08:50
